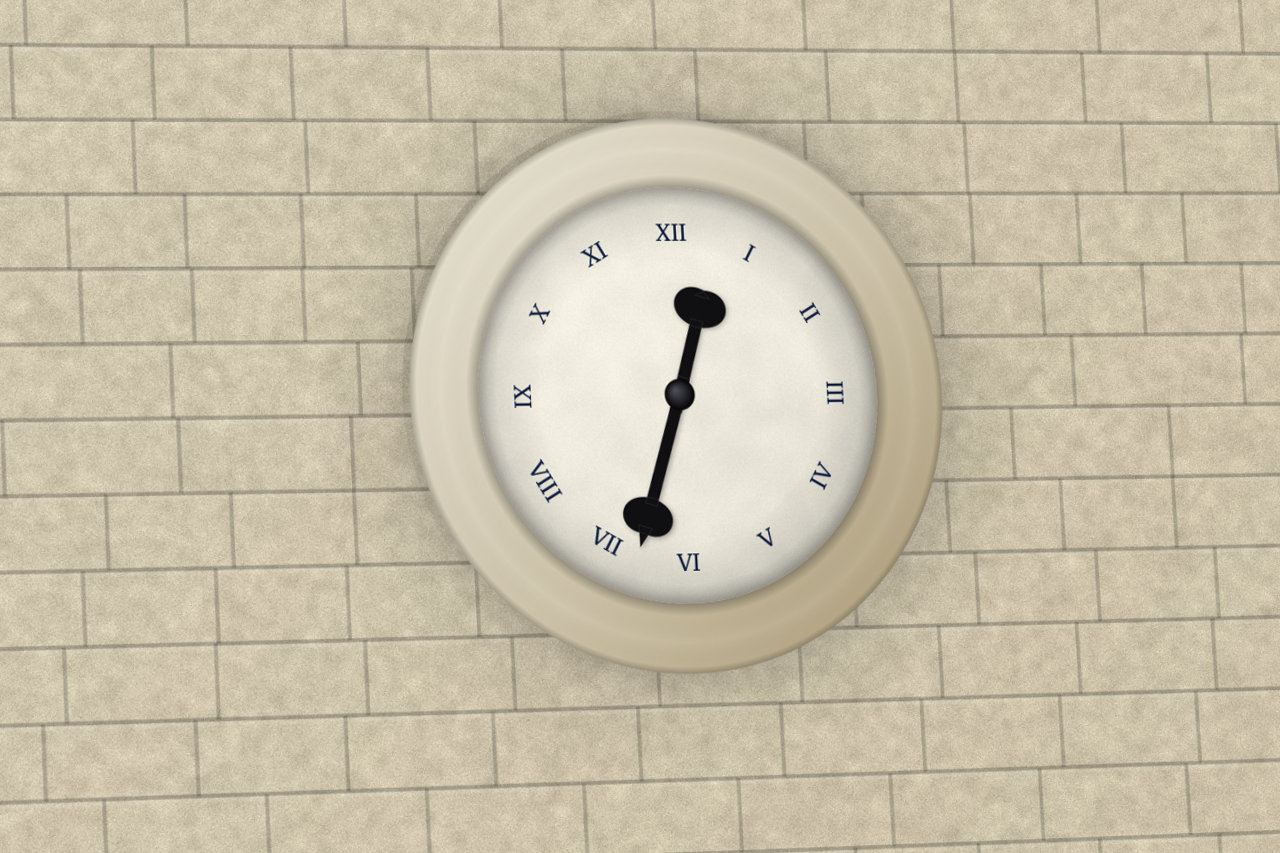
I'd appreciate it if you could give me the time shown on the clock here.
12:33
